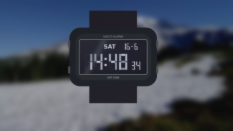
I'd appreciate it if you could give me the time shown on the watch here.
14:48
